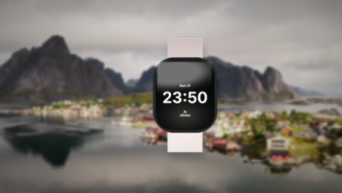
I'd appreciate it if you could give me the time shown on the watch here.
23:50
